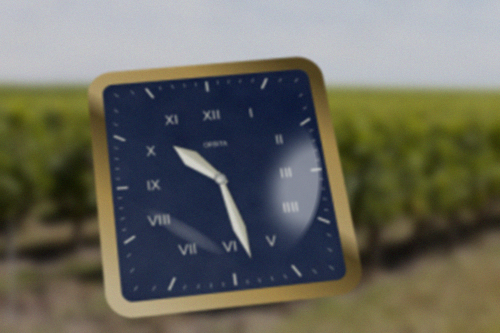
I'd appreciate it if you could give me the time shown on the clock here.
10:28
